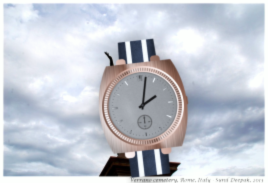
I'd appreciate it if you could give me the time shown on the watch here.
2:02
